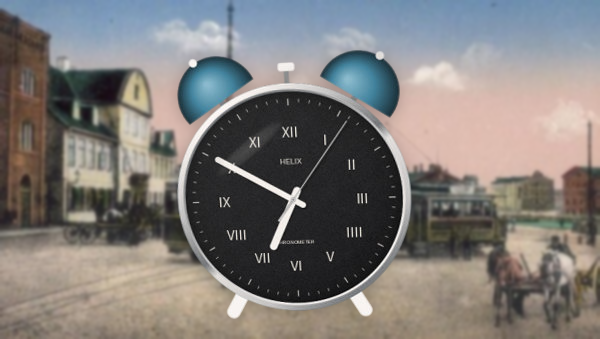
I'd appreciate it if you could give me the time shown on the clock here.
6:50:06
